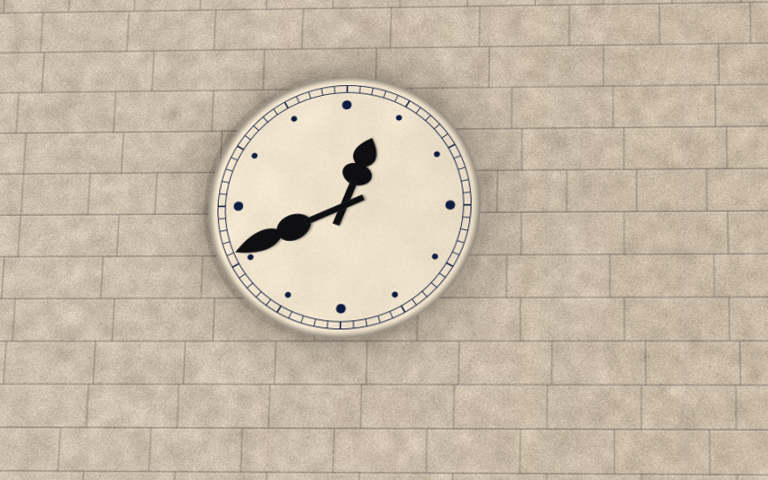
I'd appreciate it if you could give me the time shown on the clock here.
12:41
